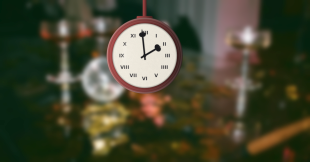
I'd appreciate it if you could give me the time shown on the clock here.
1:59
